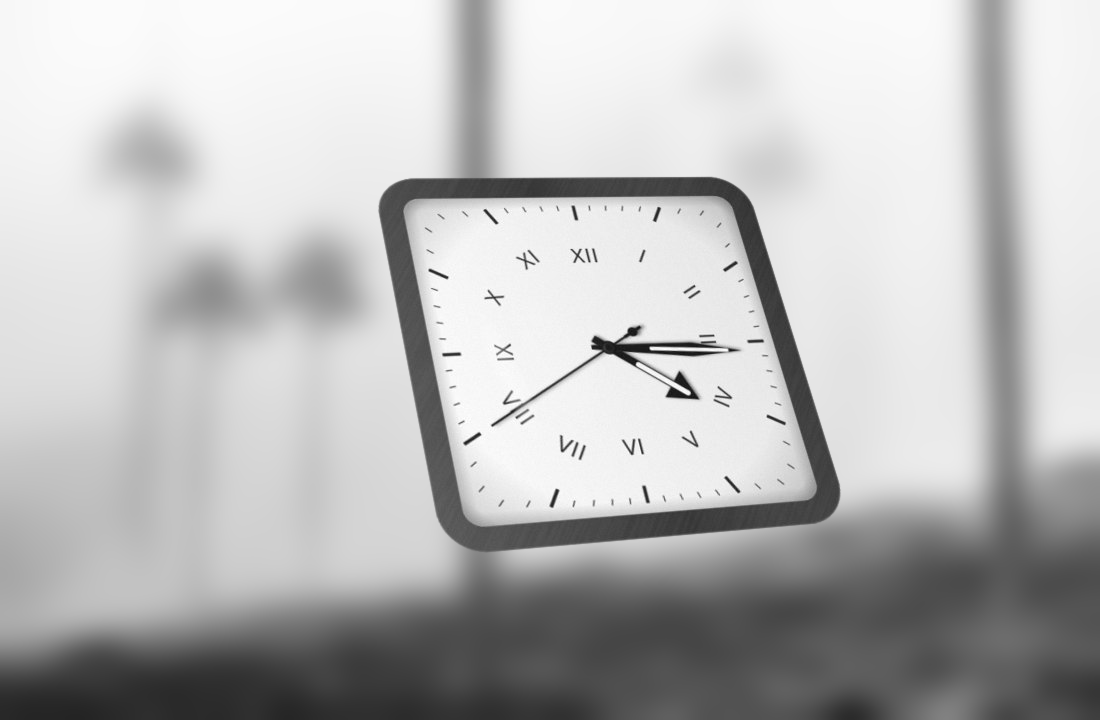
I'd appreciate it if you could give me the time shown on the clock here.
4:15:40
